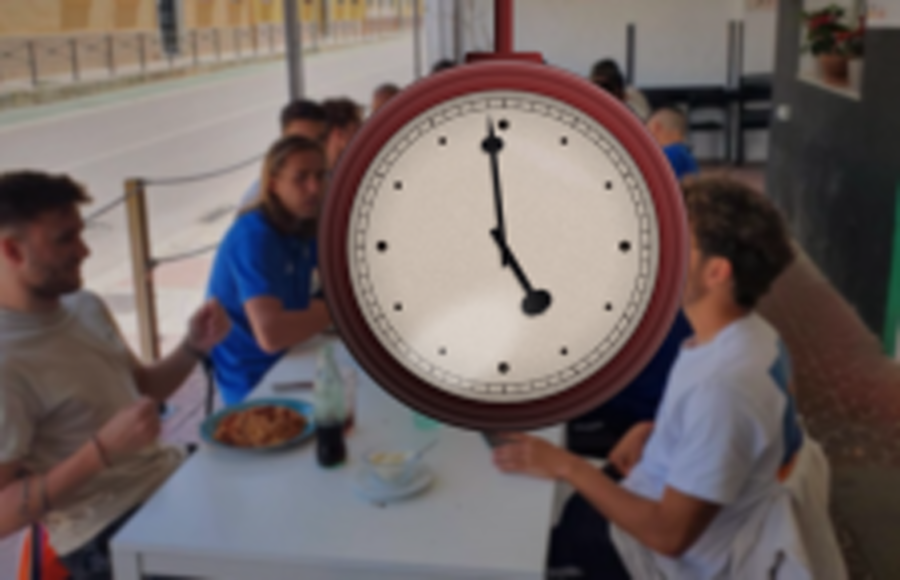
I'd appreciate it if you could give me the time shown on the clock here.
4:59
